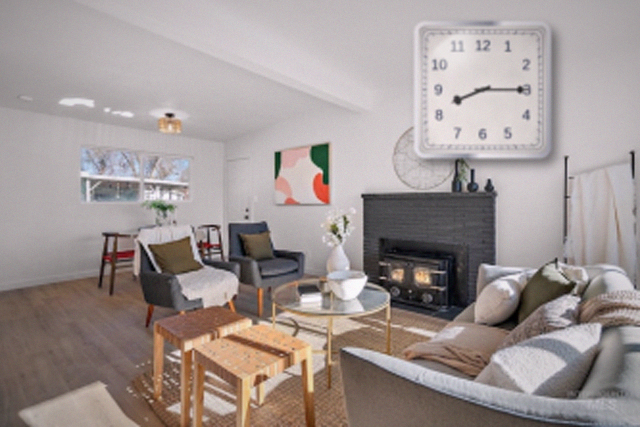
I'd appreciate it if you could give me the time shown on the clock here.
8:15
